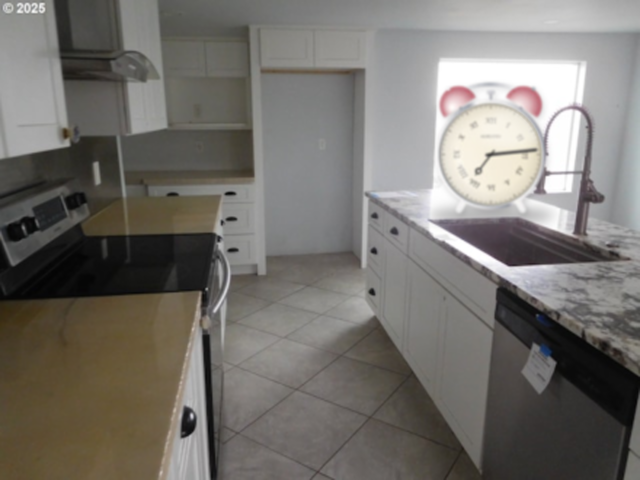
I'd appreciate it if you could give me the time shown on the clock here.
7:14
